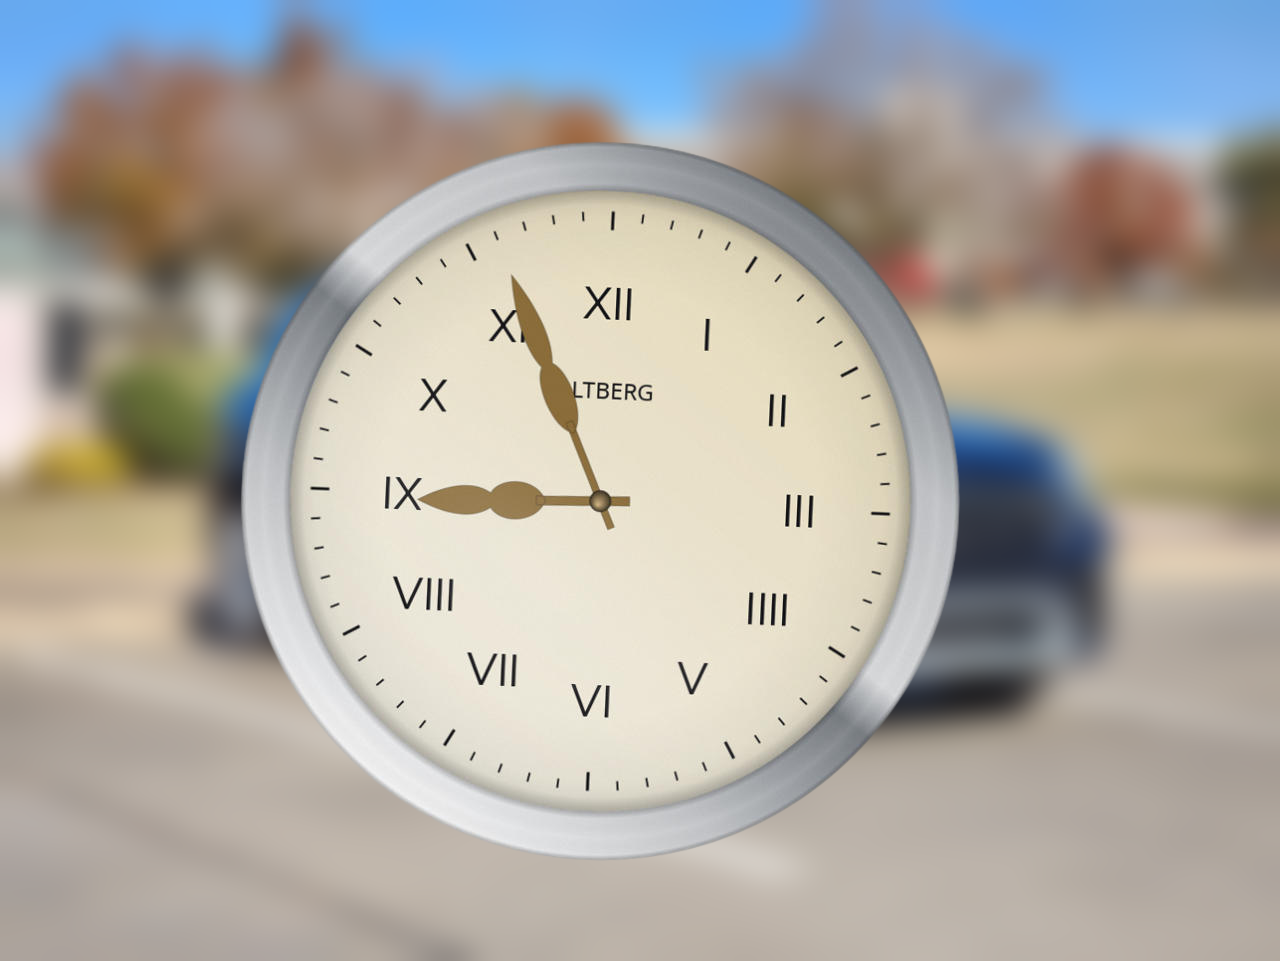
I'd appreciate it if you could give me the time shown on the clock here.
8:56
